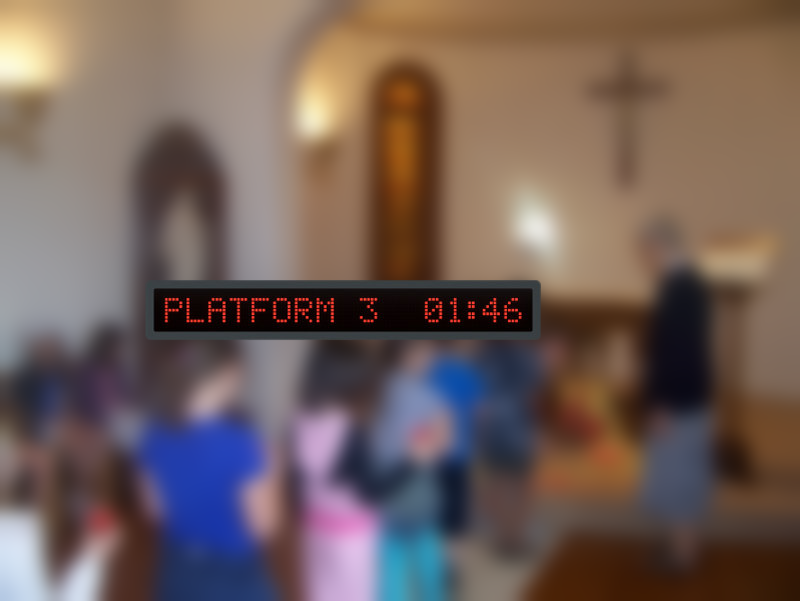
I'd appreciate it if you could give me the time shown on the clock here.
1:46
